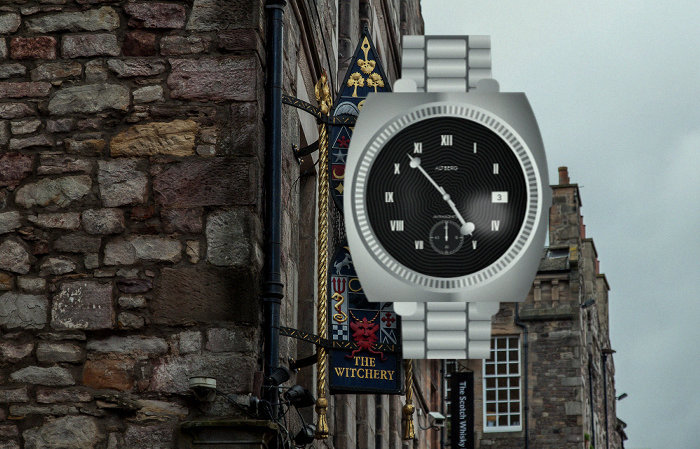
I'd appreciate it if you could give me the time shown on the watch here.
4:53
